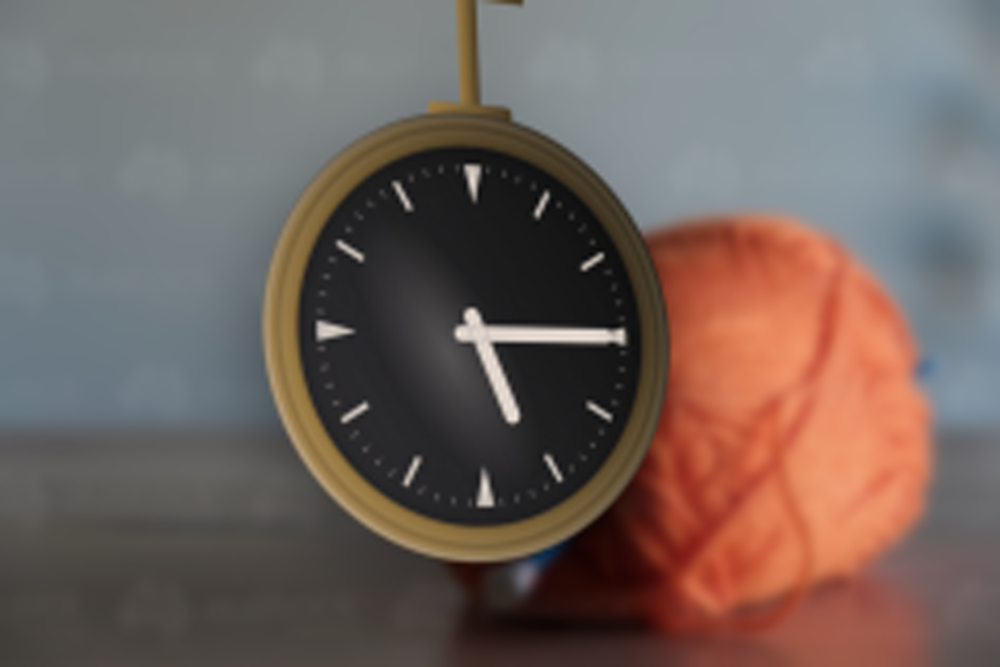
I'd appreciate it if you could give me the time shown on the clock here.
5:15
